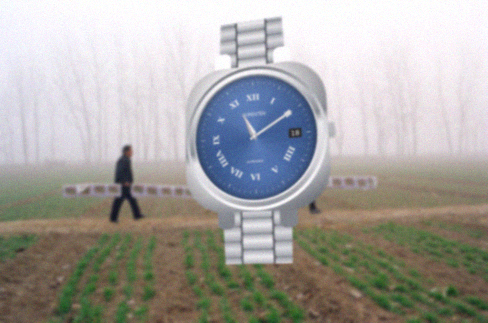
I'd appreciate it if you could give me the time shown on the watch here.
11:10
